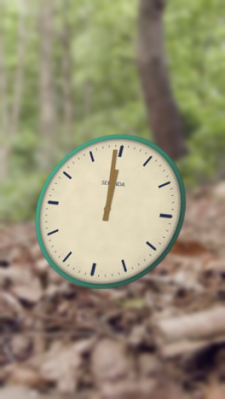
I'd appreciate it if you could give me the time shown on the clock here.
11:59
